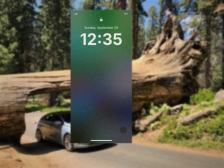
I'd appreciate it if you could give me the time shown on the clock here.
12:35
